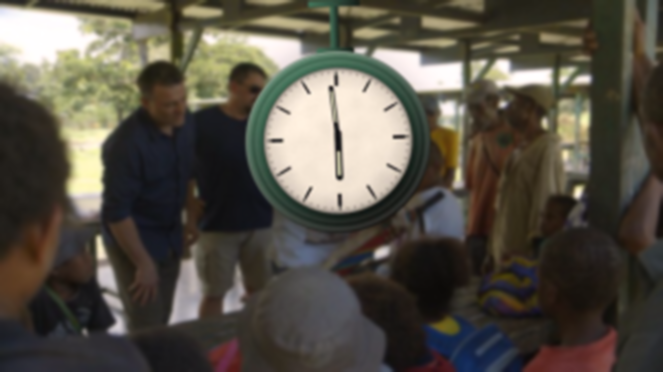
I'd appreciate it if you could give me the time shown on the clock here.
5:59
